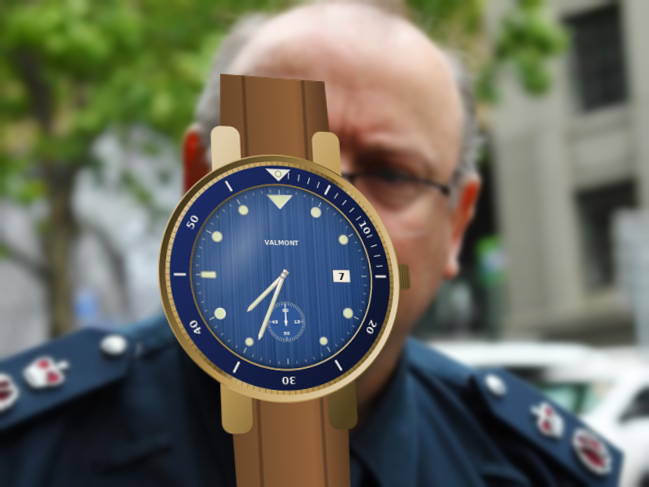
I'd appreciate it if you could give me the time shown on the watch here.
7:34
